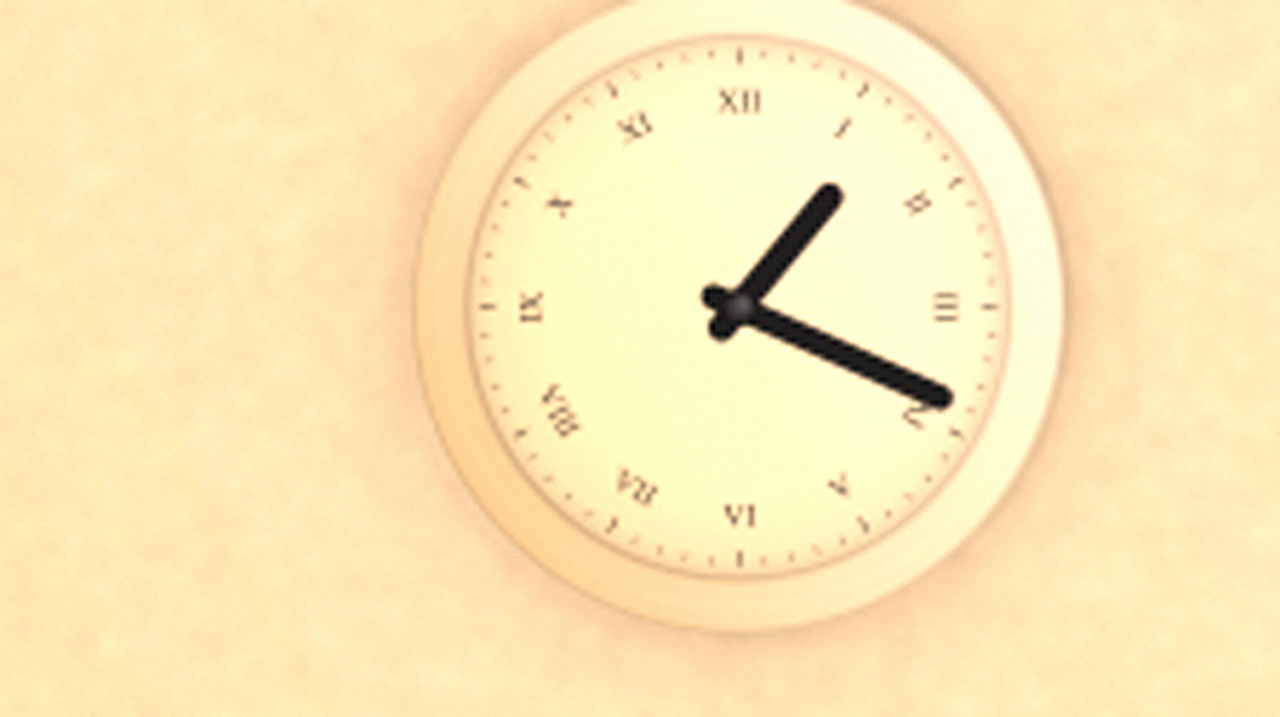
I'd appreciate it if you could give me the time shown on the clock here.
1:19
